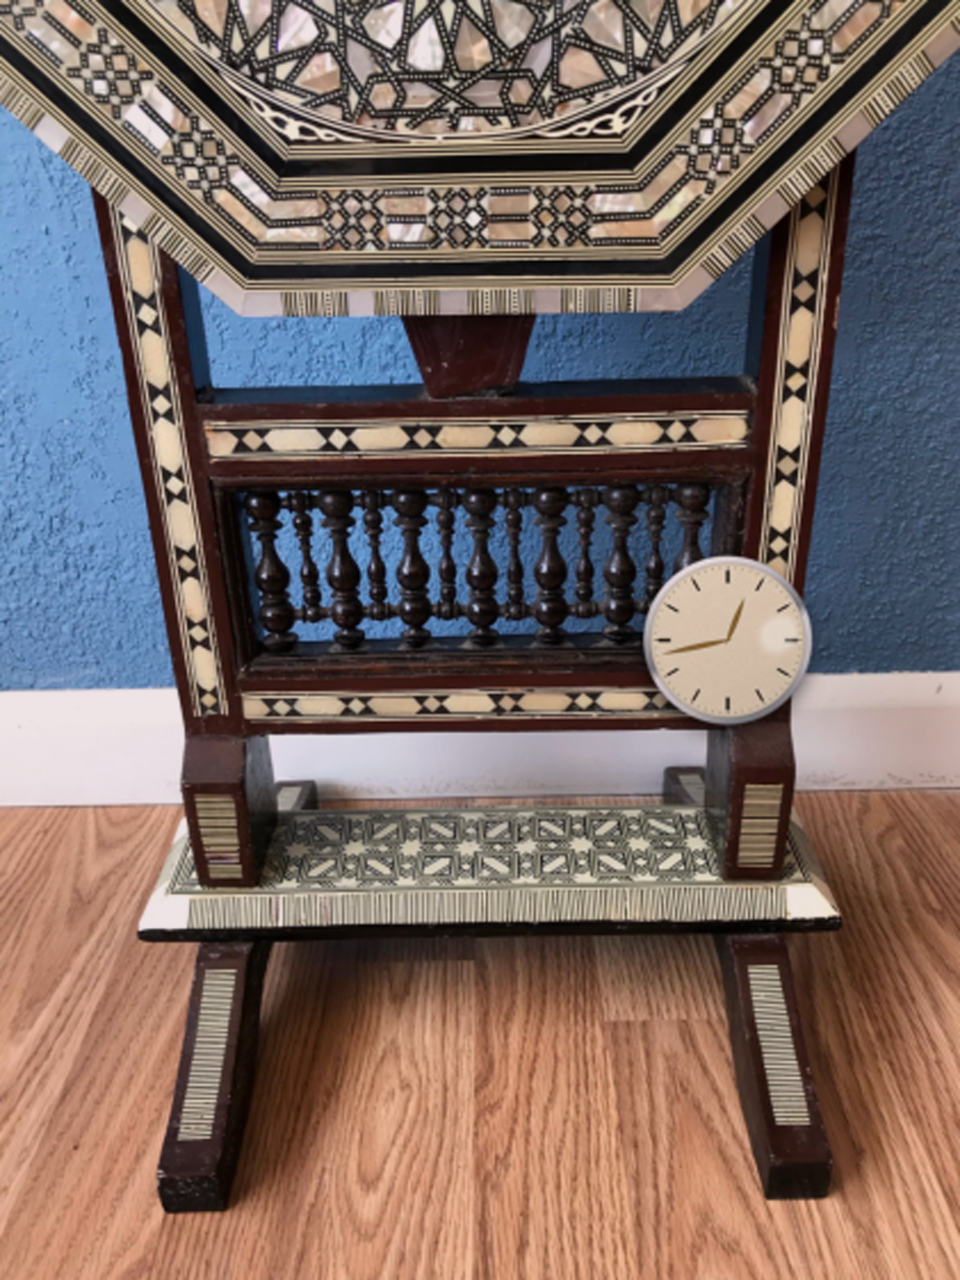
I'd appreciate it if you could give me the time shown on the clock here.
12:43
